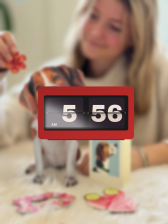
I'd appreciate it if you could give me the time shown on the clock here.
5:56
